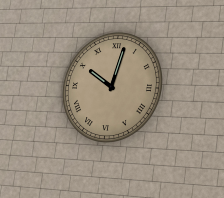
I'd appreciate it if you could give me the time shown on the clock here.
10:02
